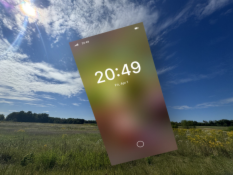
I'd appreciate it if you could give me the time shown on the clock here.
20:49
